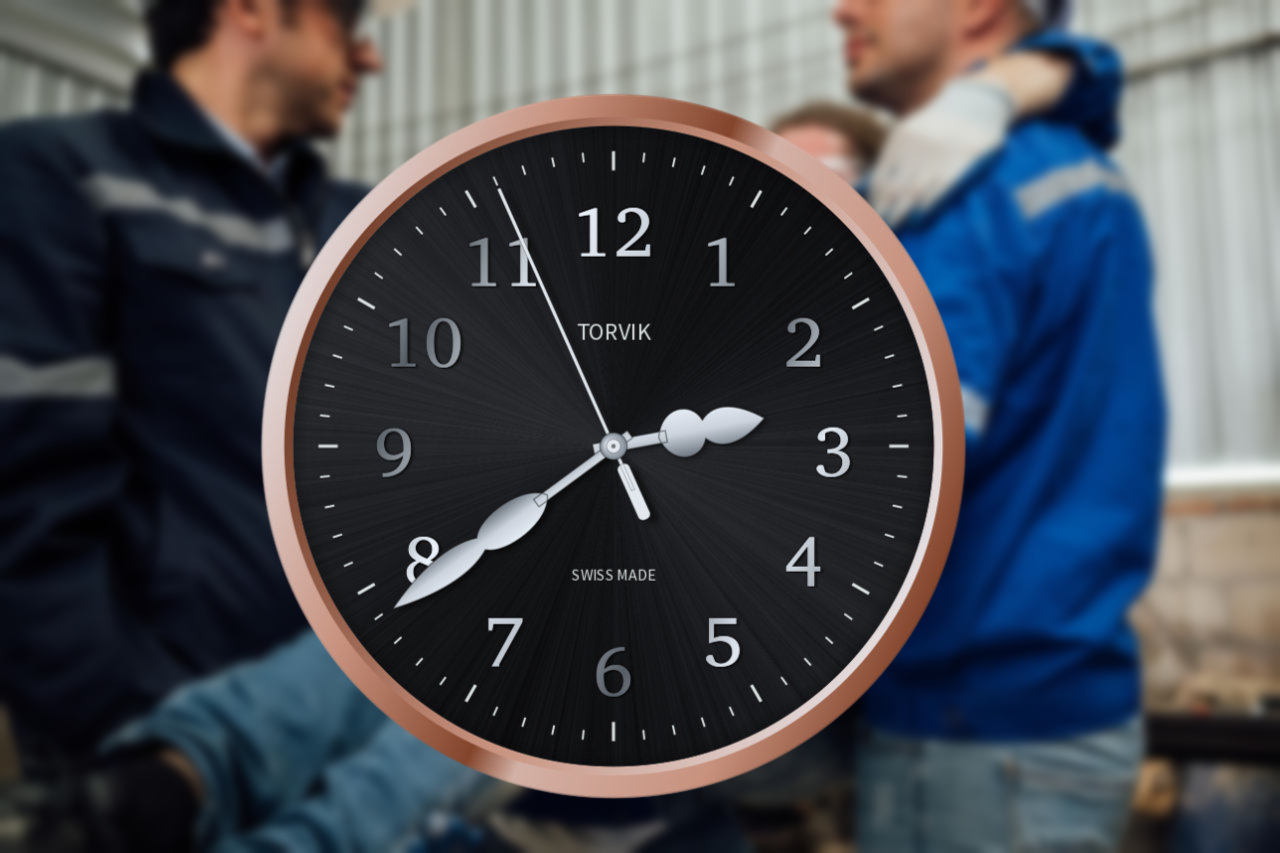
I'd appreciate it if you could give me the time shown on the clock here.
2:38:56
